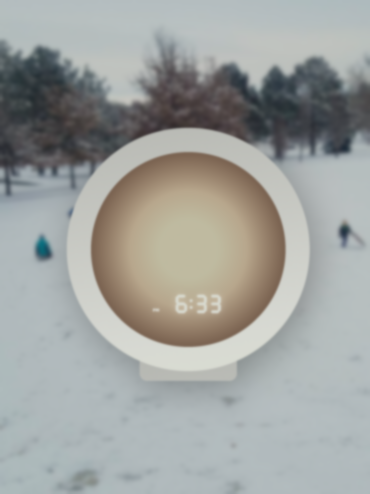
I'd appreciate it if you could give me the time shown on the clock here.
6:33
